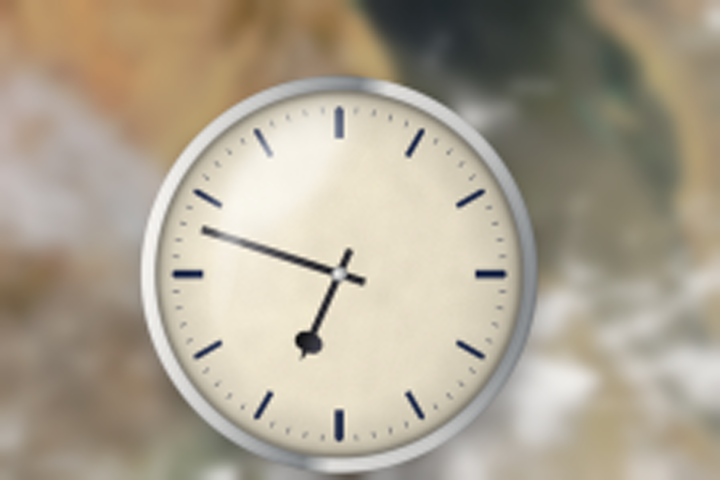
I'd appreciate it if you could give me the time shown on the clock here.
6:48
